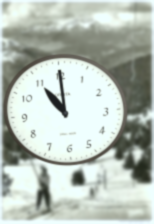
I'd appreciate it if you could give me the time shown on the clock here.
11:00
